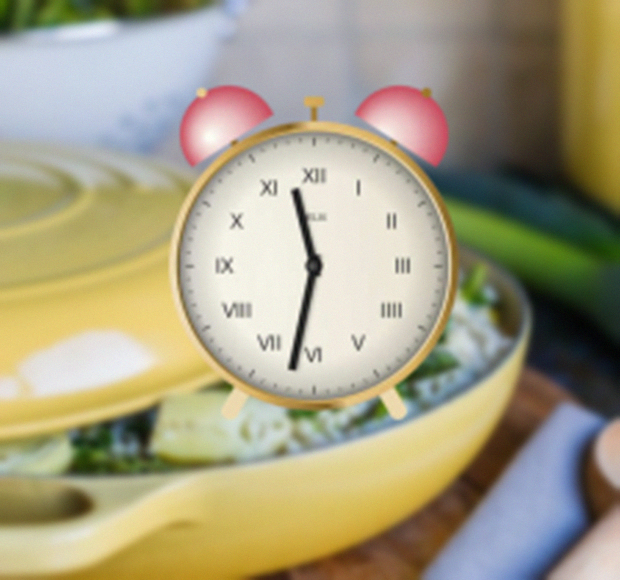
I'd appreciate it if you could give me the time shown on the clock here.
11:32
